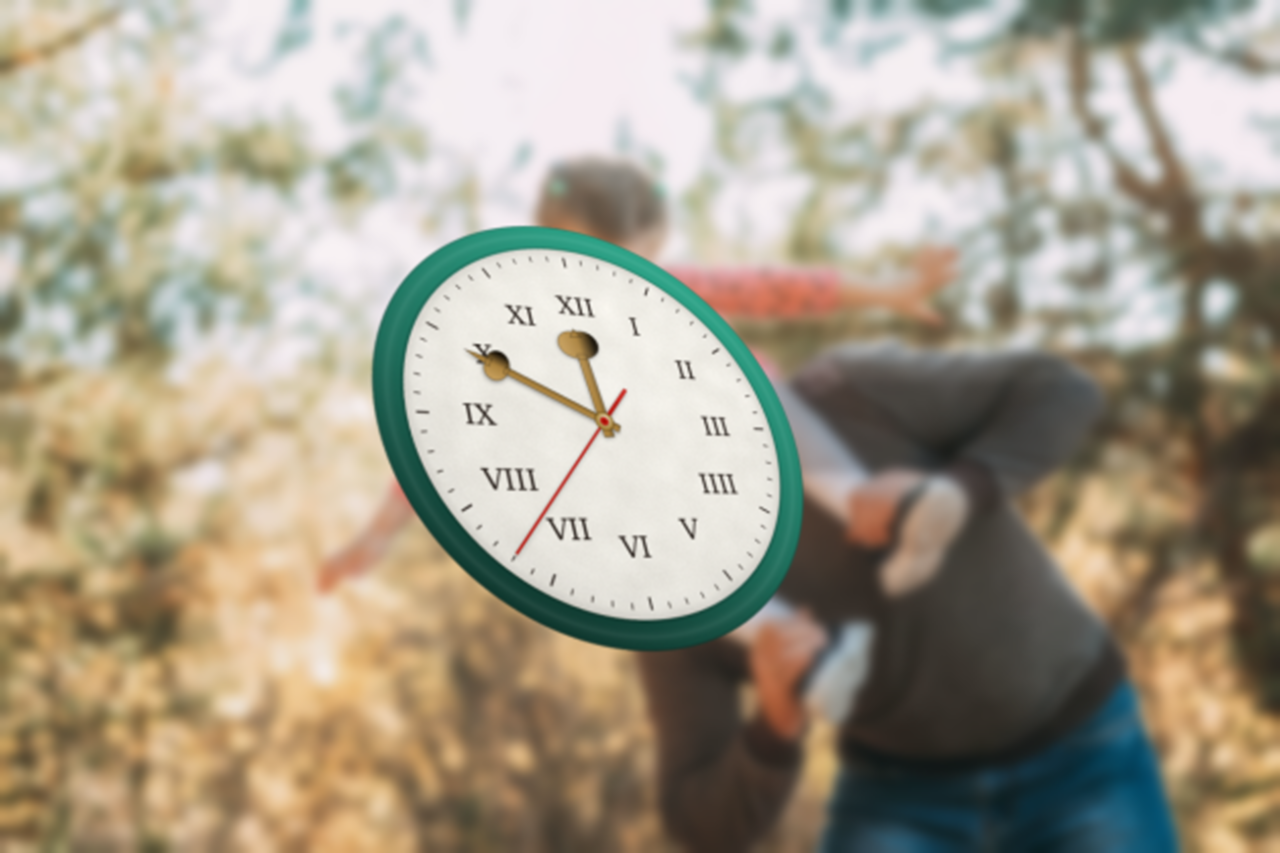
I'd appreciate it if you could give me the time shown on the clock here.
11:49:37
